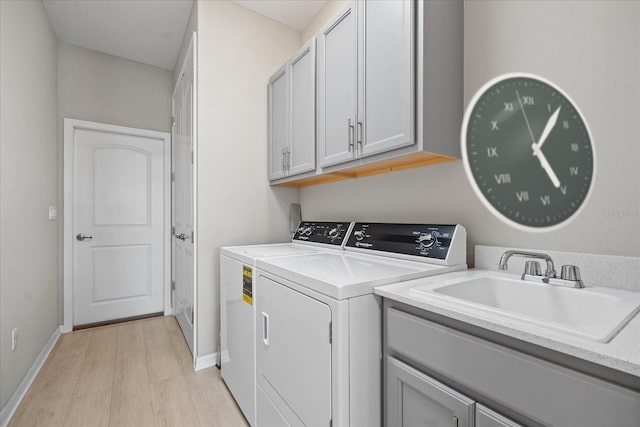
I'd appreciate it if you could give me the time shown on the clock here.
5:06:58
